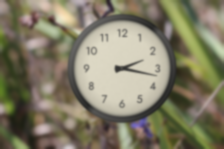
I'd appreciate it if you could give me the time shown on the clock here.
2:17
